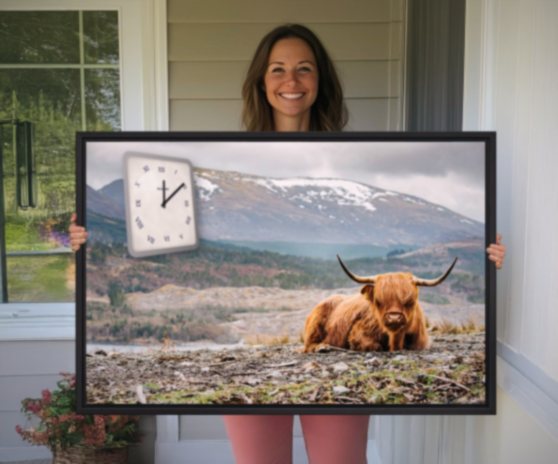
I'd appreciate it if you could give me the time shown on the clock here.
12:09
